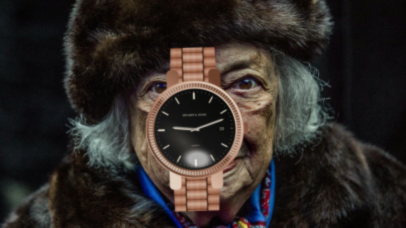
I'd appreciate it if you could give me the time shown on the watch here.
9:12
